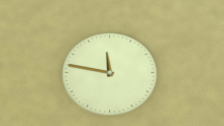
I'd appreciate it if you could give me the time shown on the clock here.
11:47
